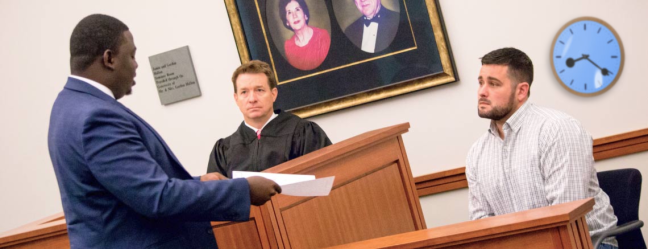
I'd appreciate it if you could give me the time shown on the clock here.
8:21
